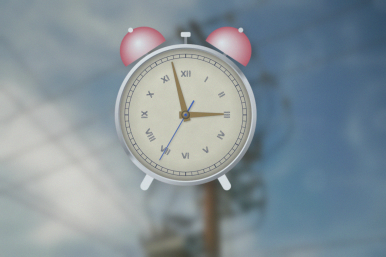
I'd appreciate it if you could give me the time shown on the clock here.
2:57:35
